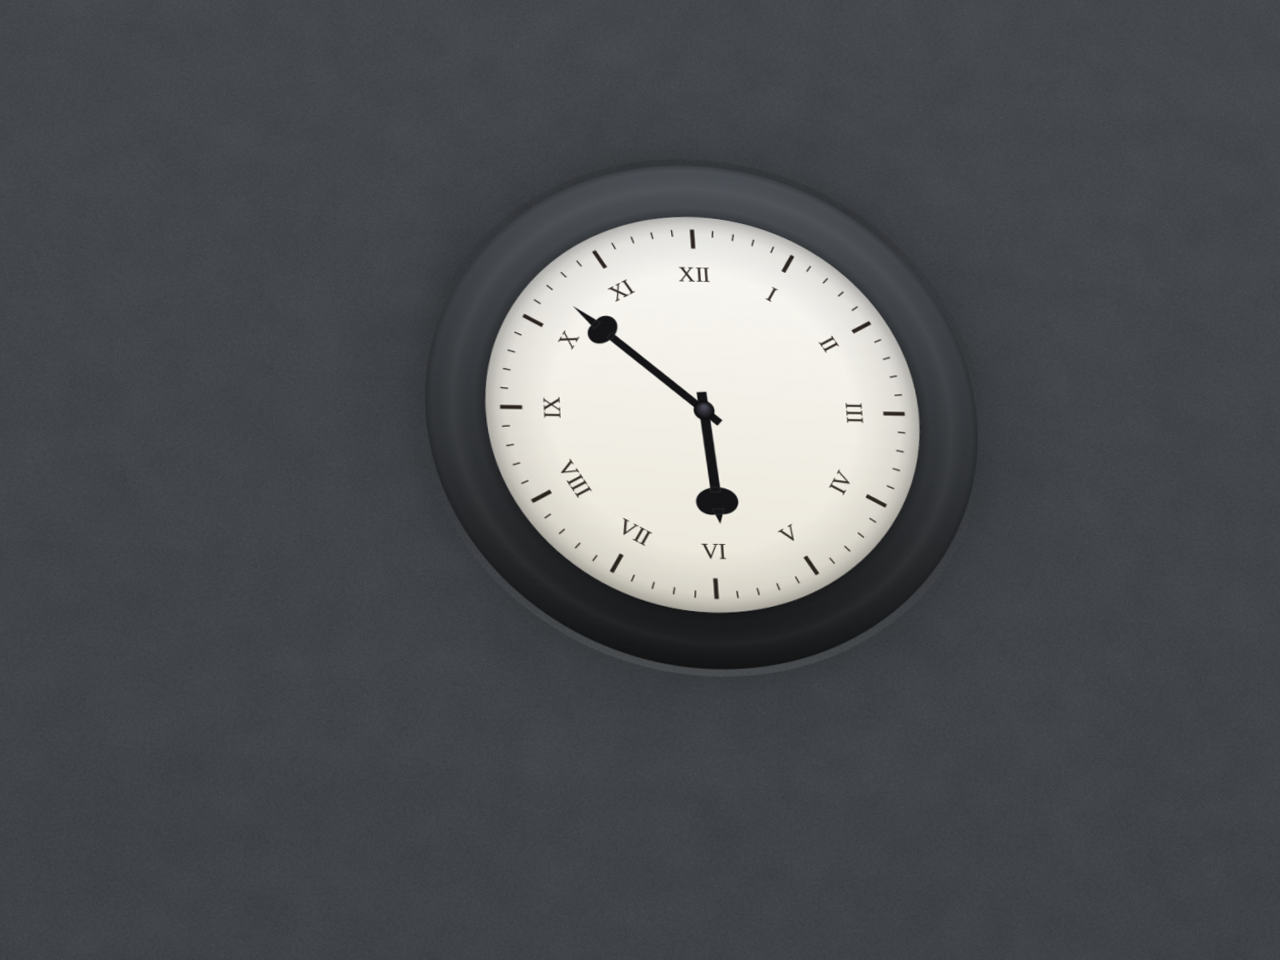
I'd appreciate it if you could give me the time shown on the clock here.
5:52
